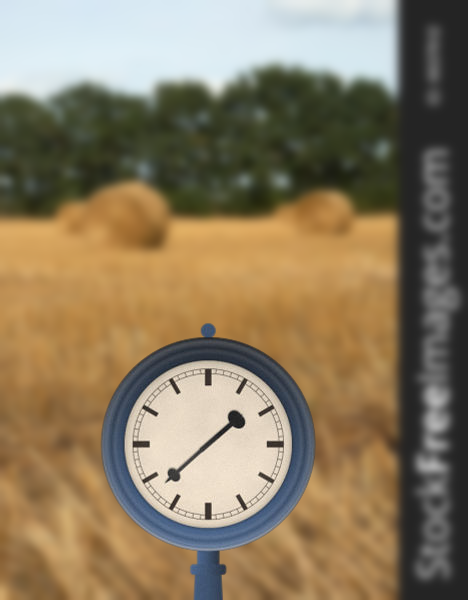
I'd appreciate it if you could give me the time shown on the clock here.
1:38
